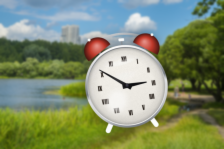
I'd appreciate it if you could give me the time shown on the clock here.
2:51
